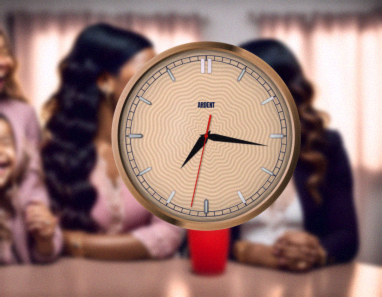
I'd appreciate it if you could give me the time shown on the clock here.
7:16:32
